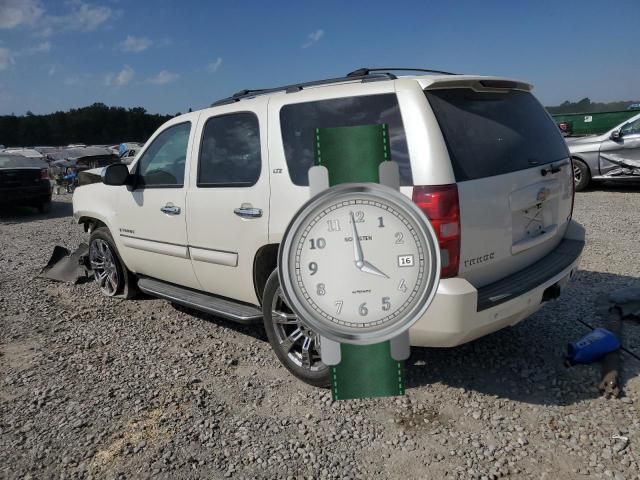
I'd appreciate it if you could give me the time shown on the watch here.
3:59
